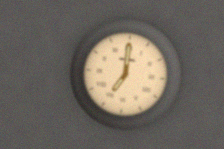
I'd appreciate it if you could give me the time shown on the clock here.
7:00
